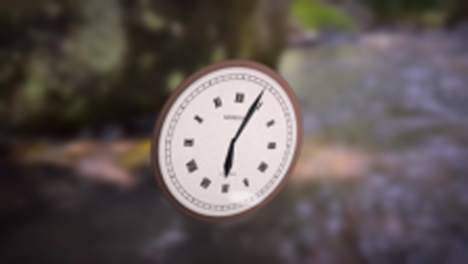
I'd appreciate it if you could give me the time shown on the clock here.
6:04
